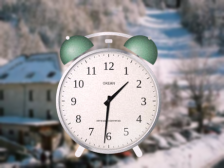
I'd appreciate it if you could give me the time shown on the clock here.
1:31
